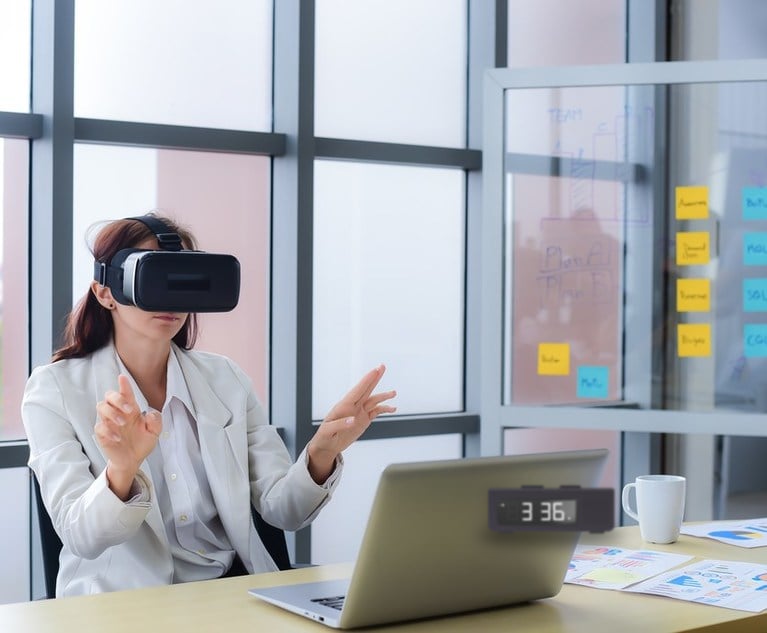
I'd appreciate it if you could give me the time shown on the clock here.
3:36
